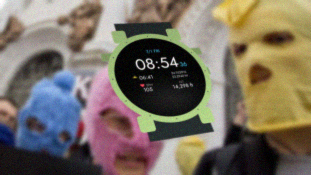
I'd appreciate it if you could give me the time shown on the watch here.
8:54
